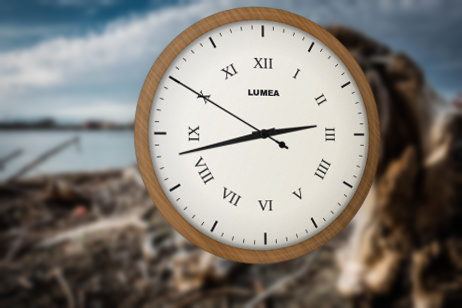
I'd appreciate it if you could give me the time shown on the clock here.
2:42:50
